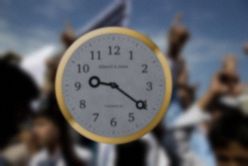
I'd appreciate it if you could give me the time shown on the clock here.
9:21
